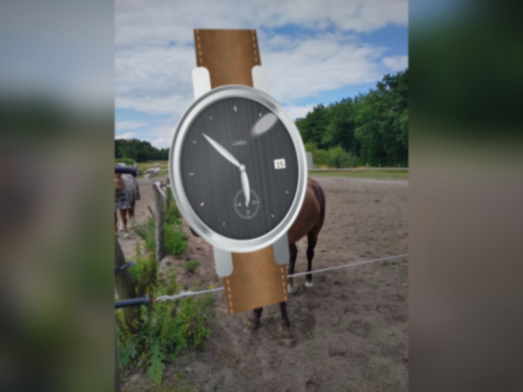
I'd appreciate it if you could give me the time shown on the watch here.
5:52
